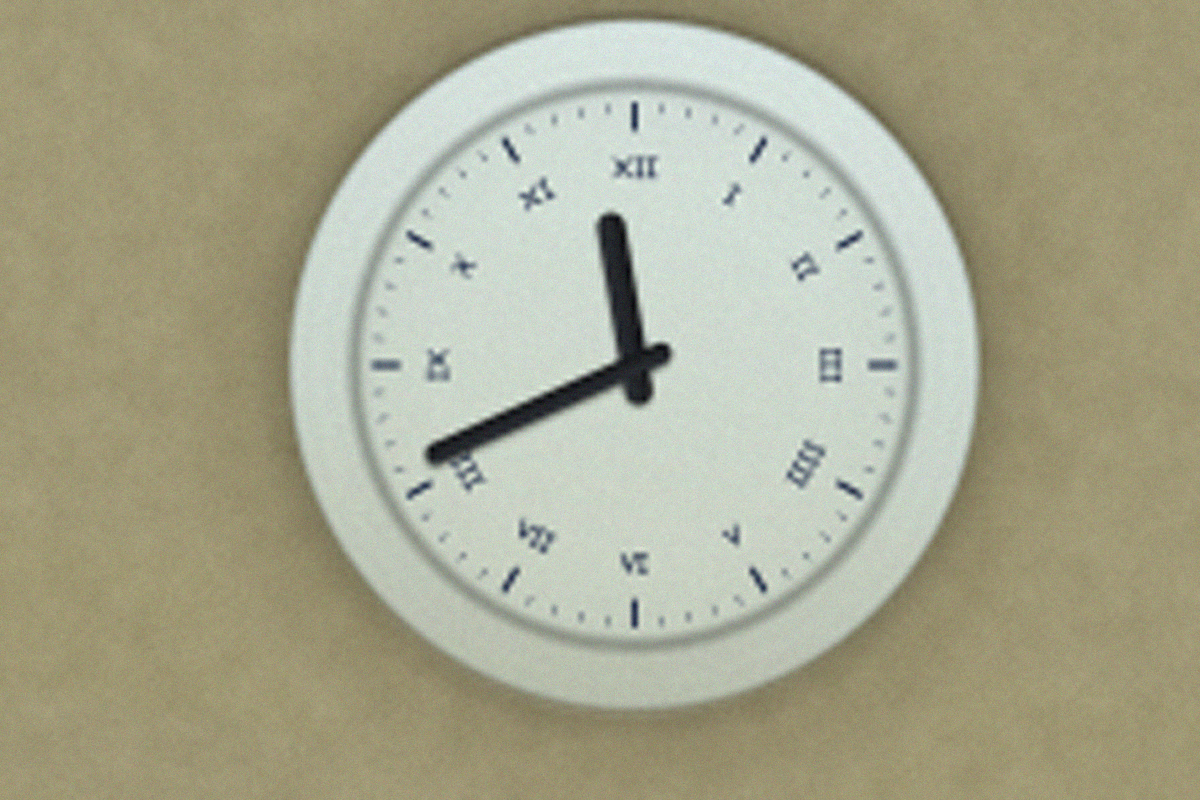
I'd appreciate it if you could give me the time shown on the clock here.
11:41
